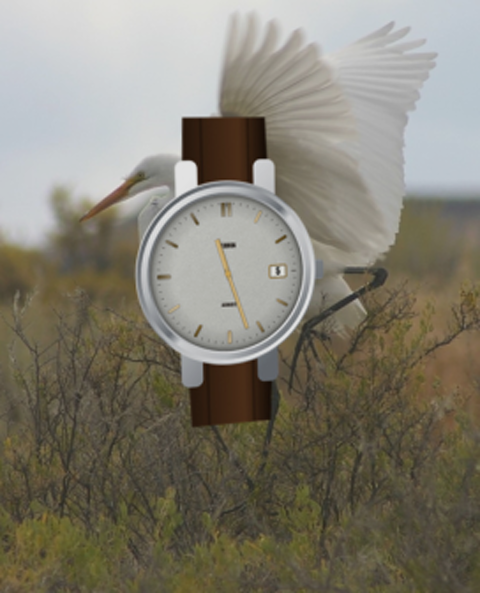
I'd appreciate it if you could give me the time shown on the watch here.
11:27
